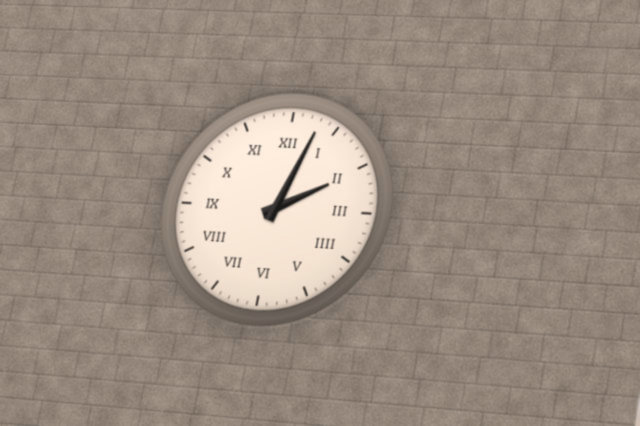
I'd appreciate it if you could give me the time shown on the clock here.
2:03
